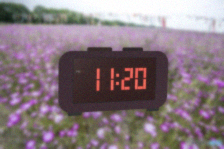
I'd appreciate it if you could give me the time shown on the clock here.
11:20
